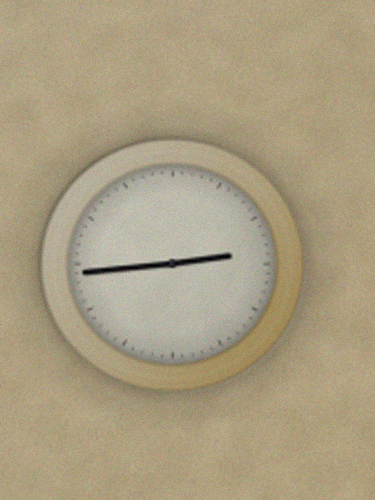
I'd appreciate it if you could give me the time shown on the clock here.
2:44
